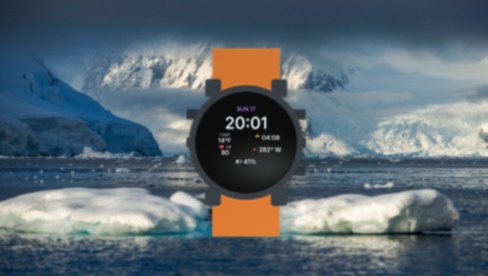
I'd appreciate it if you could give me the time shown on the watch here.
20:01
